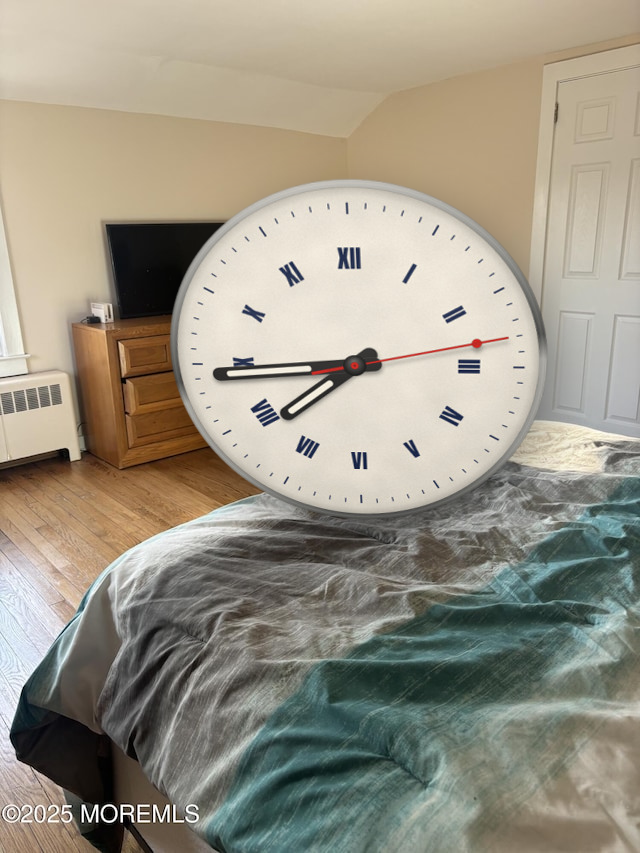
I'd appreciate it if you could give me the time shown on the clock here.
7:44:13
